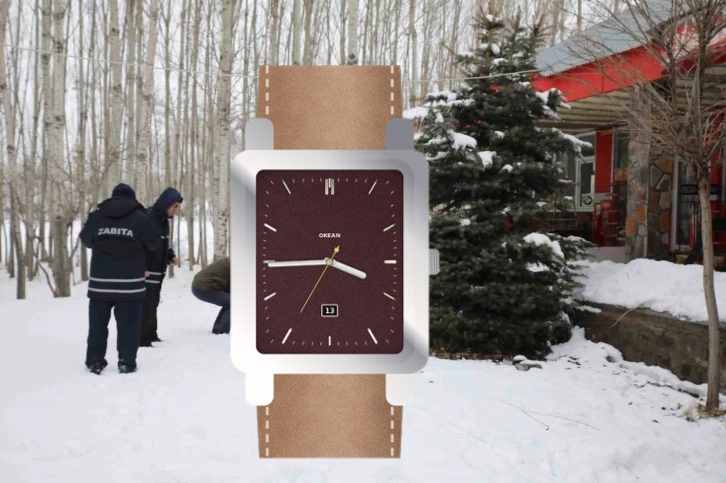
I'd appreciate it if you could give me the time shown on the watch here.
3:44:35
